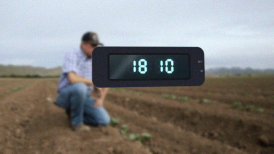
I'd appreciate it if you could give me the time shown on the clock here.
18:10
